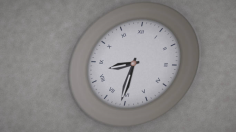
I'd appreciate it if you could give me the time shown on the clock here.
8:31
